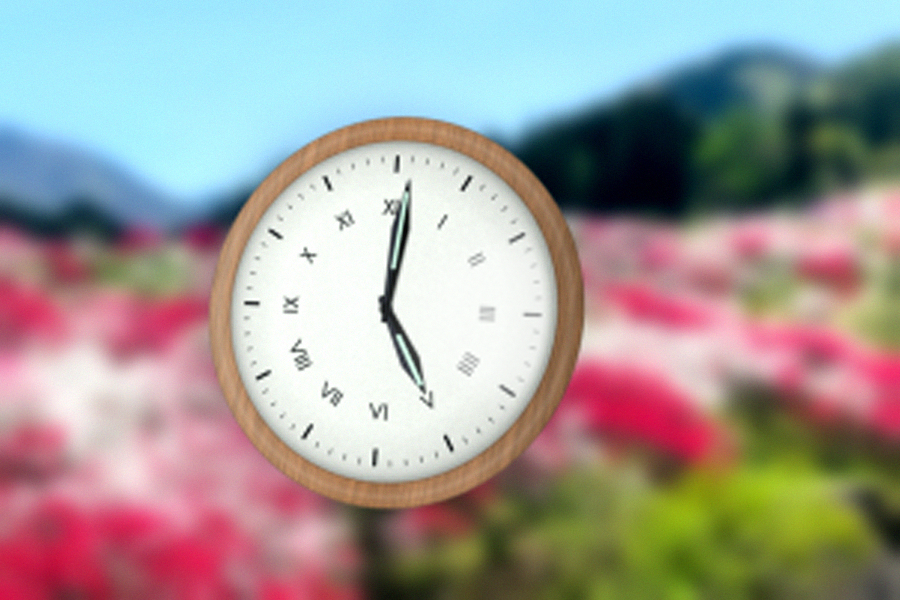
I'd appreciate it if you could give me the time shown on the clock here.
5:01
